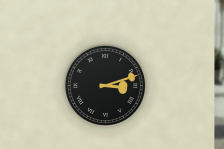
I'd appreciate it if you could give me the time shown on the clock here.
3:12
